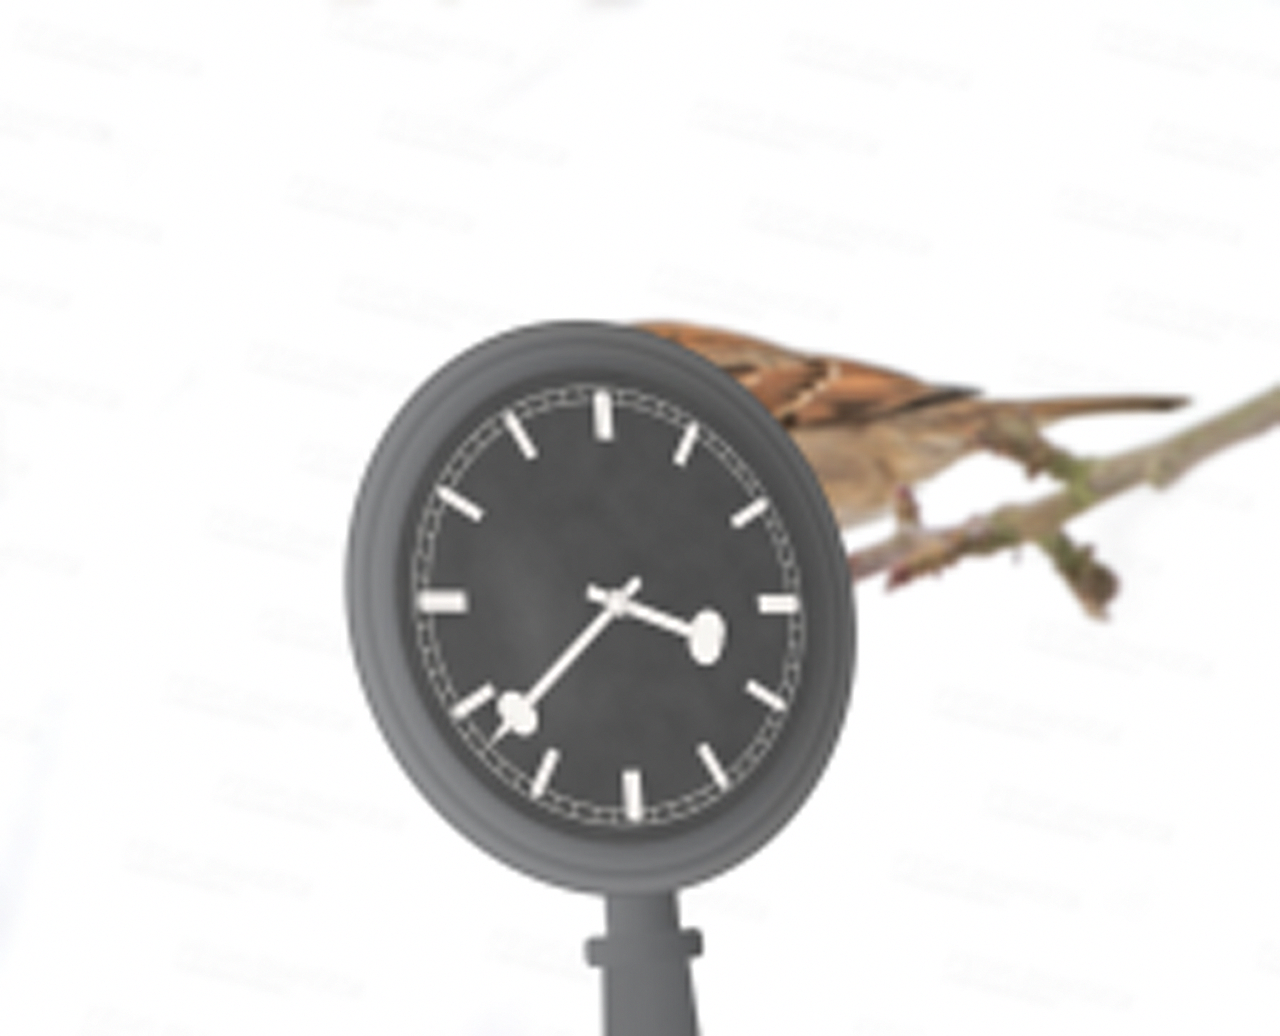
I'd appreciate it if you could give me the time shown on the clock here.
3:38
